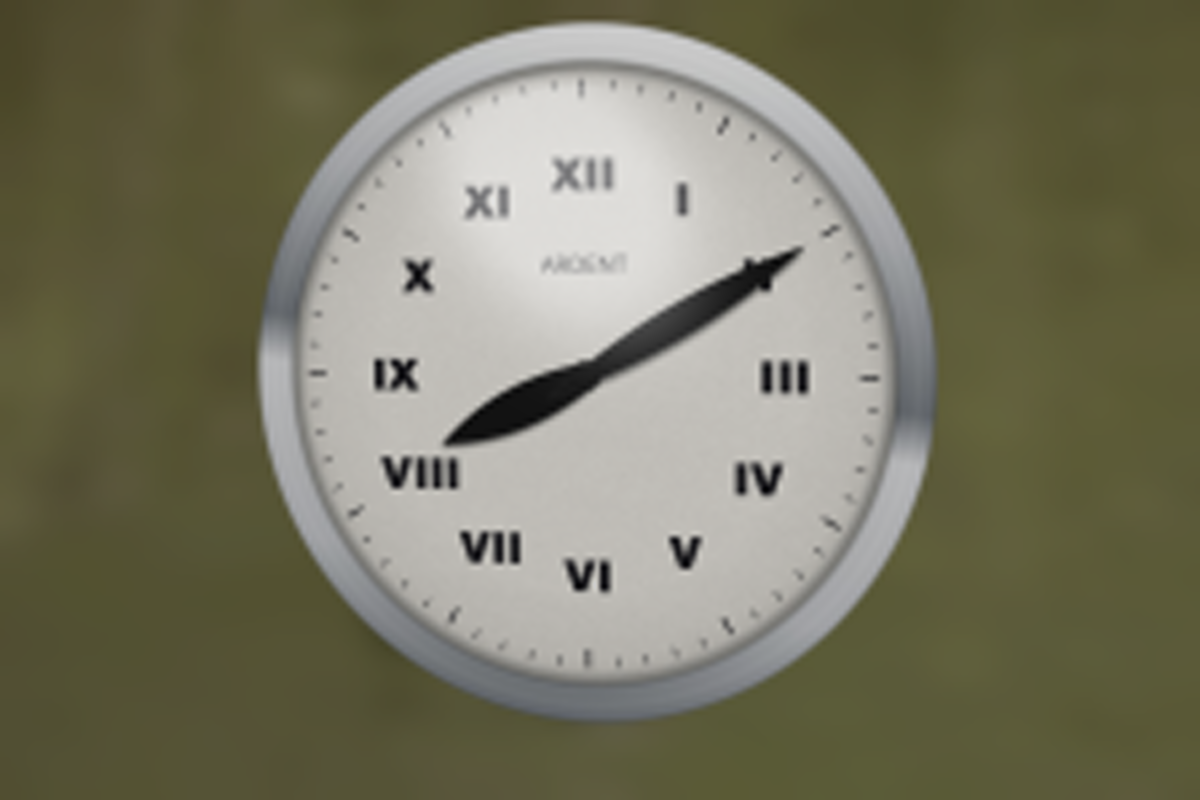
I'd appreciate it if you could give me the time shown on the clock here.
8:10
